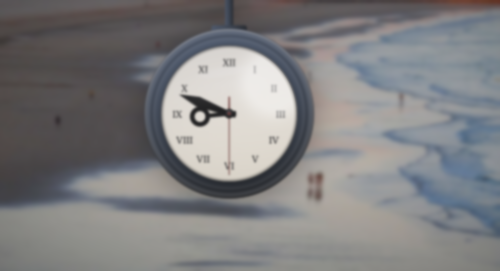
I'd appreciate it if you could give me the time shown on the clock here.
8:48:30
